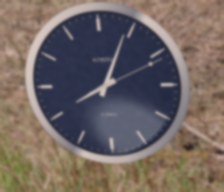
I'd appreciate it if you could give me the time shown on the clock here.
8:04:11
